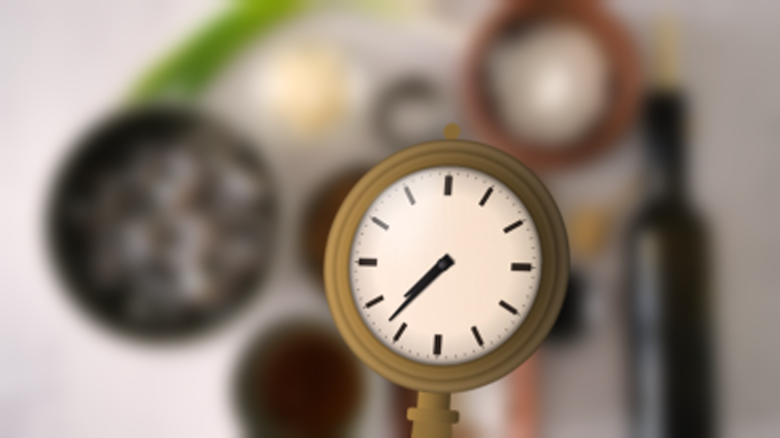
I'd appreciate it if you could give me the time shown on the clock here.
7:37
